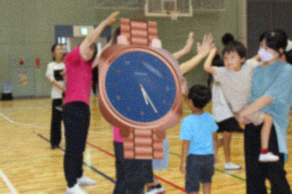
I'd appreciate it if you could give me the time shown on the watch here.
5:25
